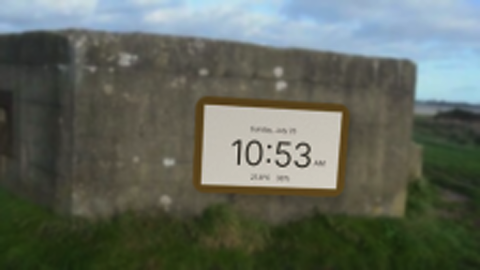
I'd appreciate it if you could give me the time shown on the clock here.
10:53
